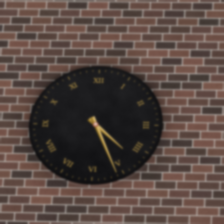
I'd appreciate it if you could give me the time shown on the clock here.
4:26
